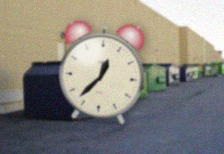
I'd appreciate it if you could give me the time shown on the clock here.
12:37
